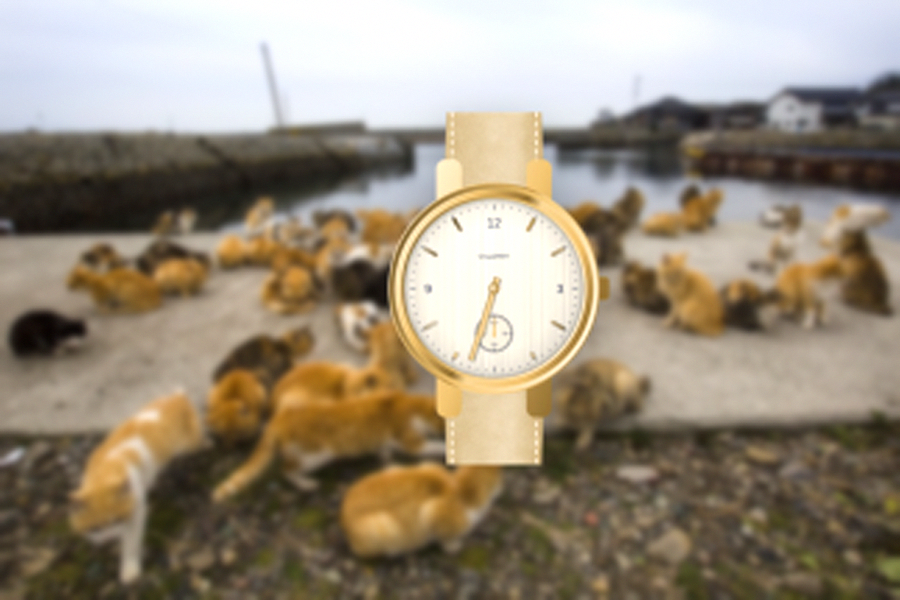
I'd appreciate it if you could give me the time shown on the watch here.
6:33
